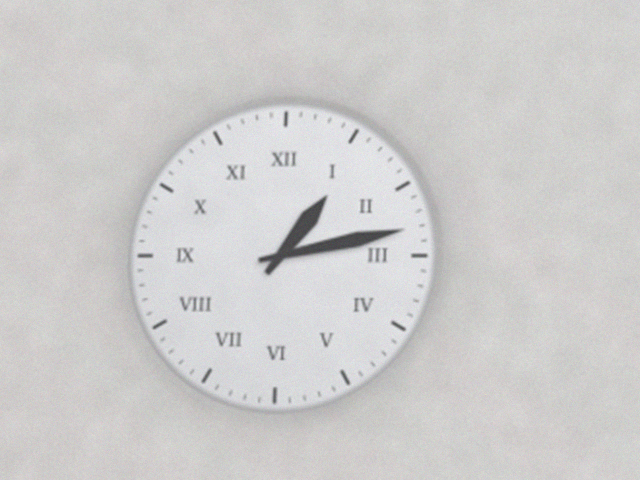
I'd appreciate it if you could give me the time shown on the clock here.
1:13
